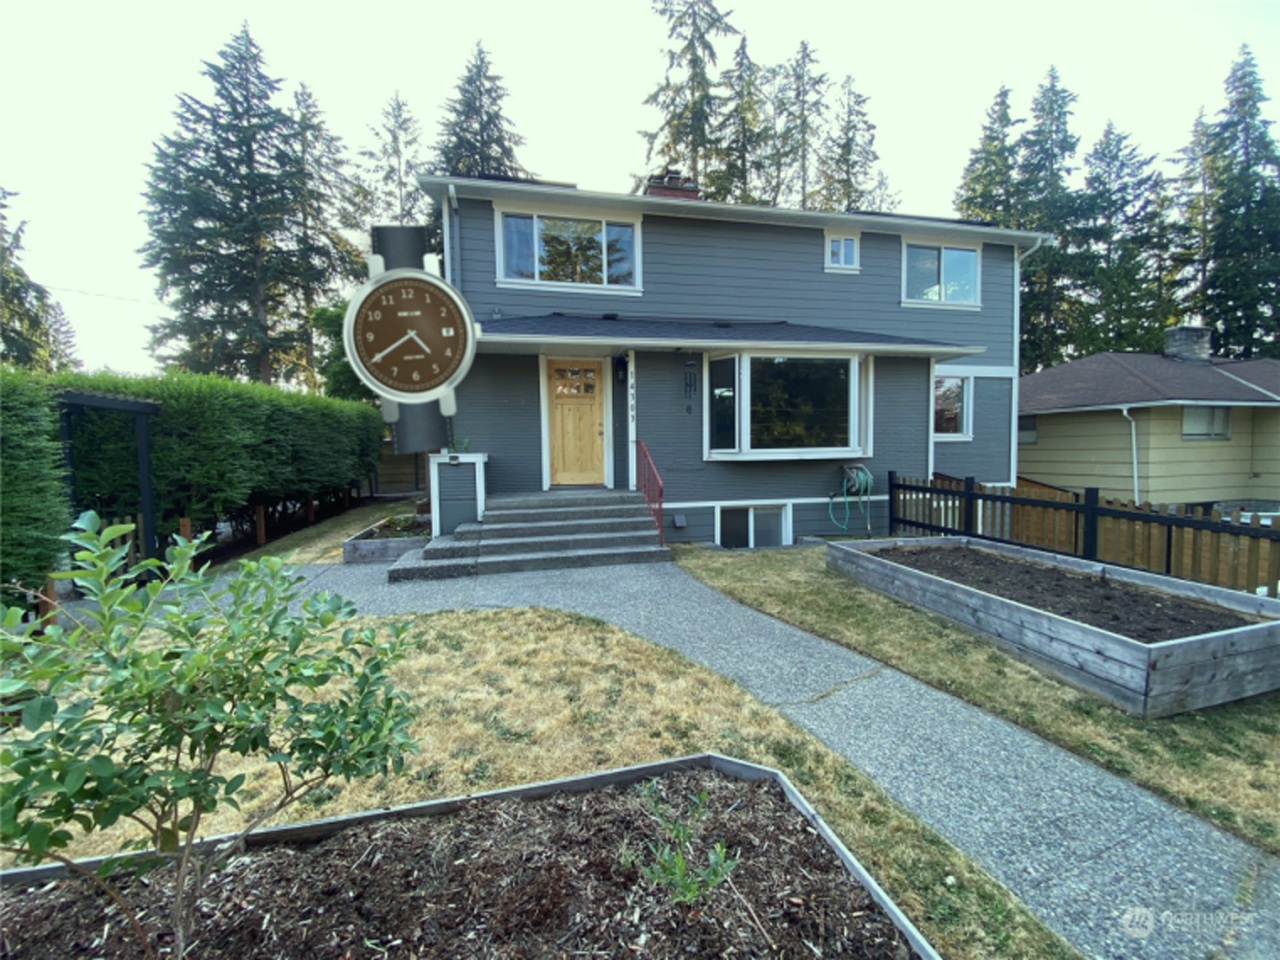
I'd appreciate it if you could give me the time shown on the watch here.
4:40
